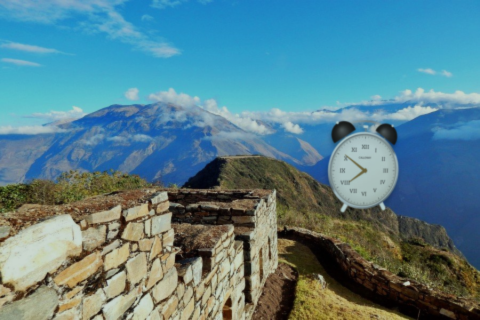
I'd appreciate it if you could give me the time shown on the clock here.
7:51
